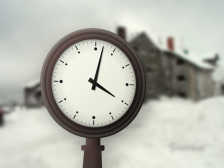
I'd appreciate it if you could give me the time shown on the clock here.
4:02
